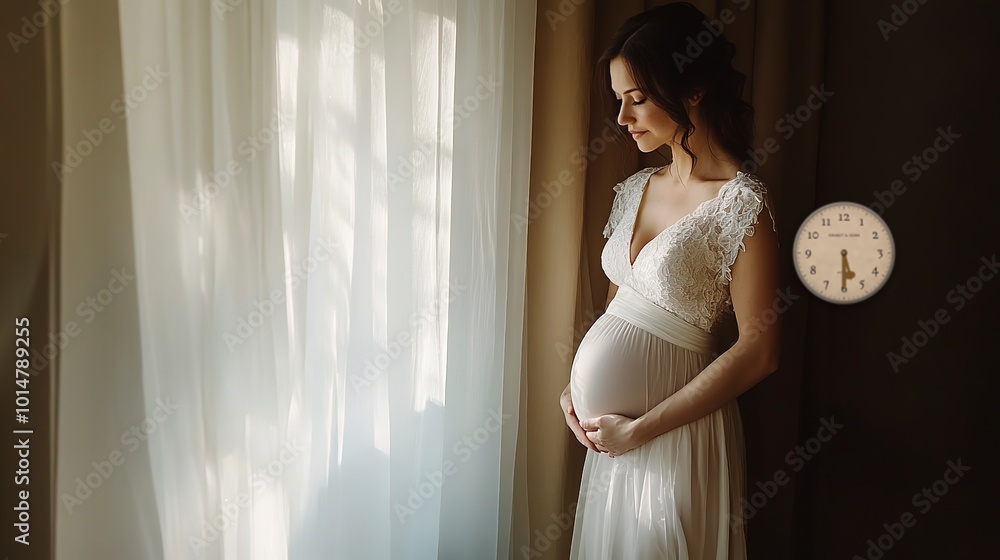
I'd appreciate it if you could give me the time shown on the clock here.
5:30
